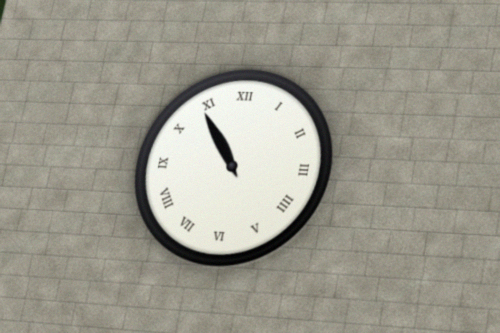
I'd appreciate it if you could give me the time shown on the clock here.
10:54
